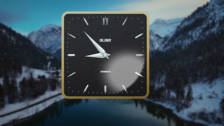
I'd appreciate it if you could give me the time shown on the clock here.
8:53
